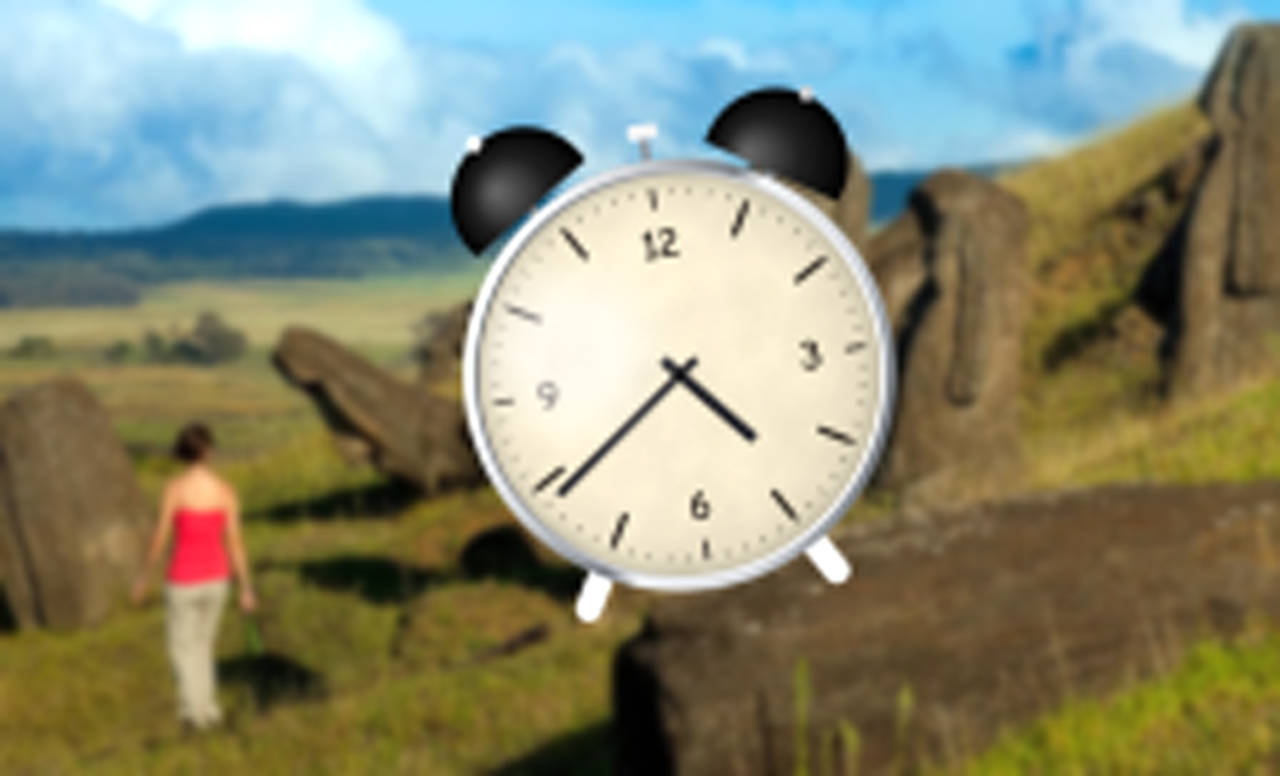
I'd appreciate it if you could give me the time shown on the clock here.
4:39
